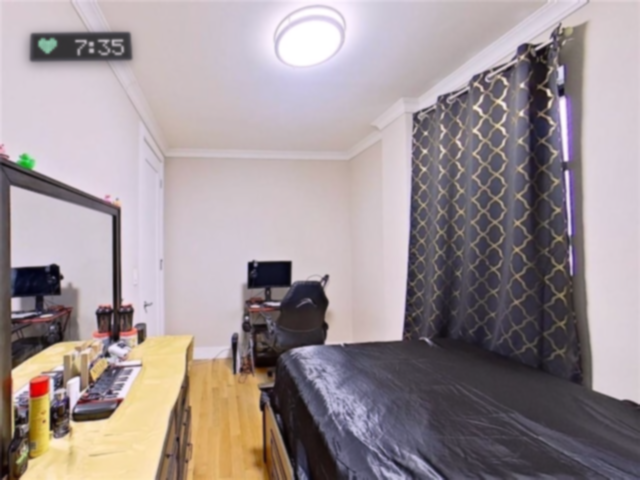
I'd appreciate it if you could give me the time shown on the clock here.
7:35
